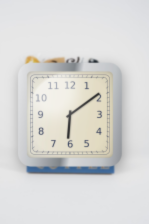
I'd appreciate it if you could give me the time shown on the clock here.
6:09
